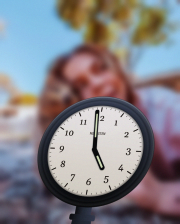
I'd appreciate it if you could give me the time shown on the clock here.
4:59
